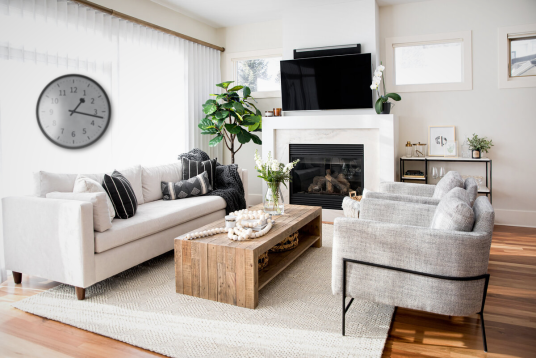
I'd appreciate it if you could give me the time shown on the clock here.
1:17
